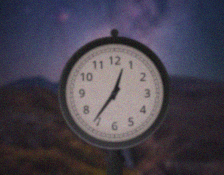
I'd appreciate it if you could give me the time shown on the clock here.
12:36
